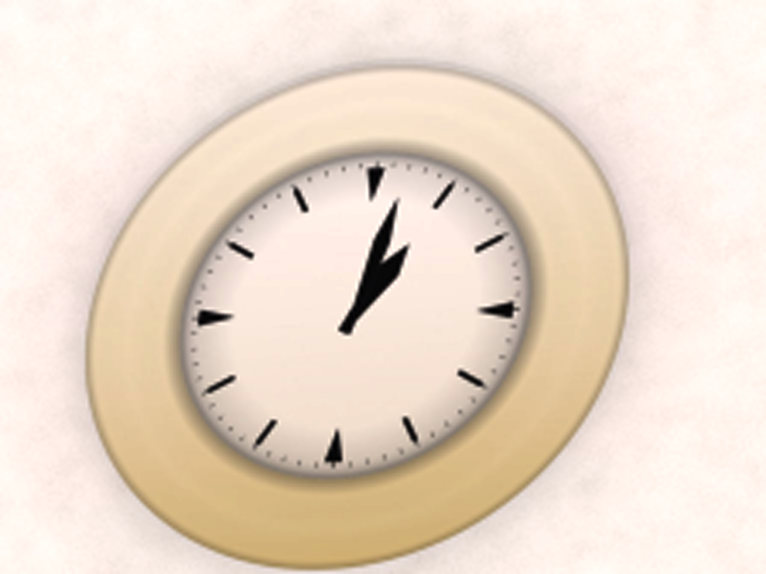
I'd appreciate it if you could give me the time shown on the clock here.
1:02
